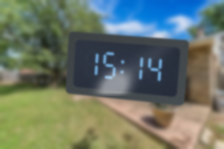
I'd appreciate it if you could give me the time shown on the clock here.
15:14
